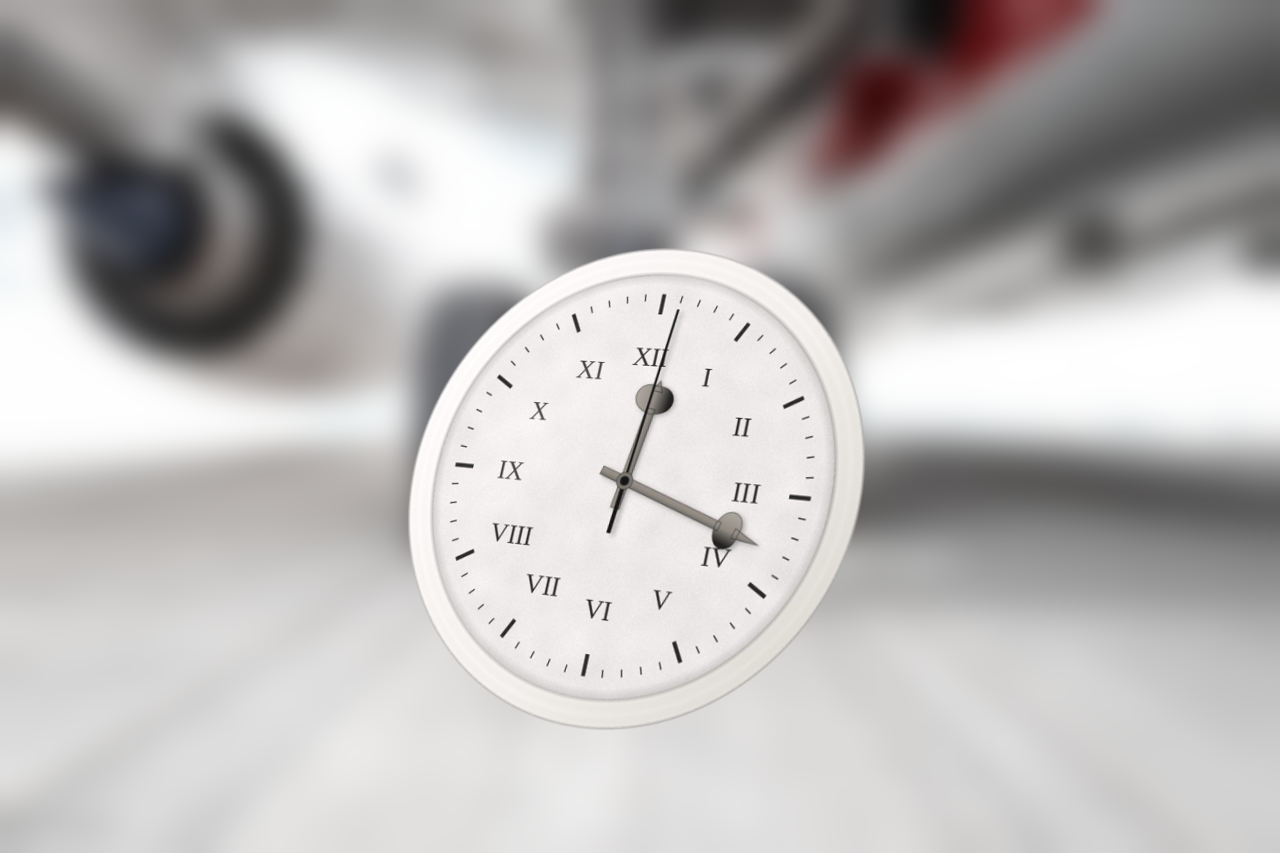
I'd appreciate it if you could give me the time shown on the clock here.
12:18:01
